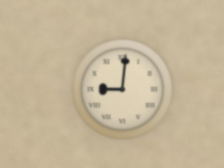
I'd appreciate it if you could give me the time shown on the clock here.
9:01
